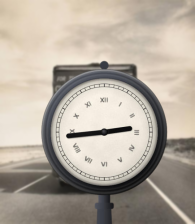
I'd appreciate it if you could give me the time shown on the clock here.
2:44
